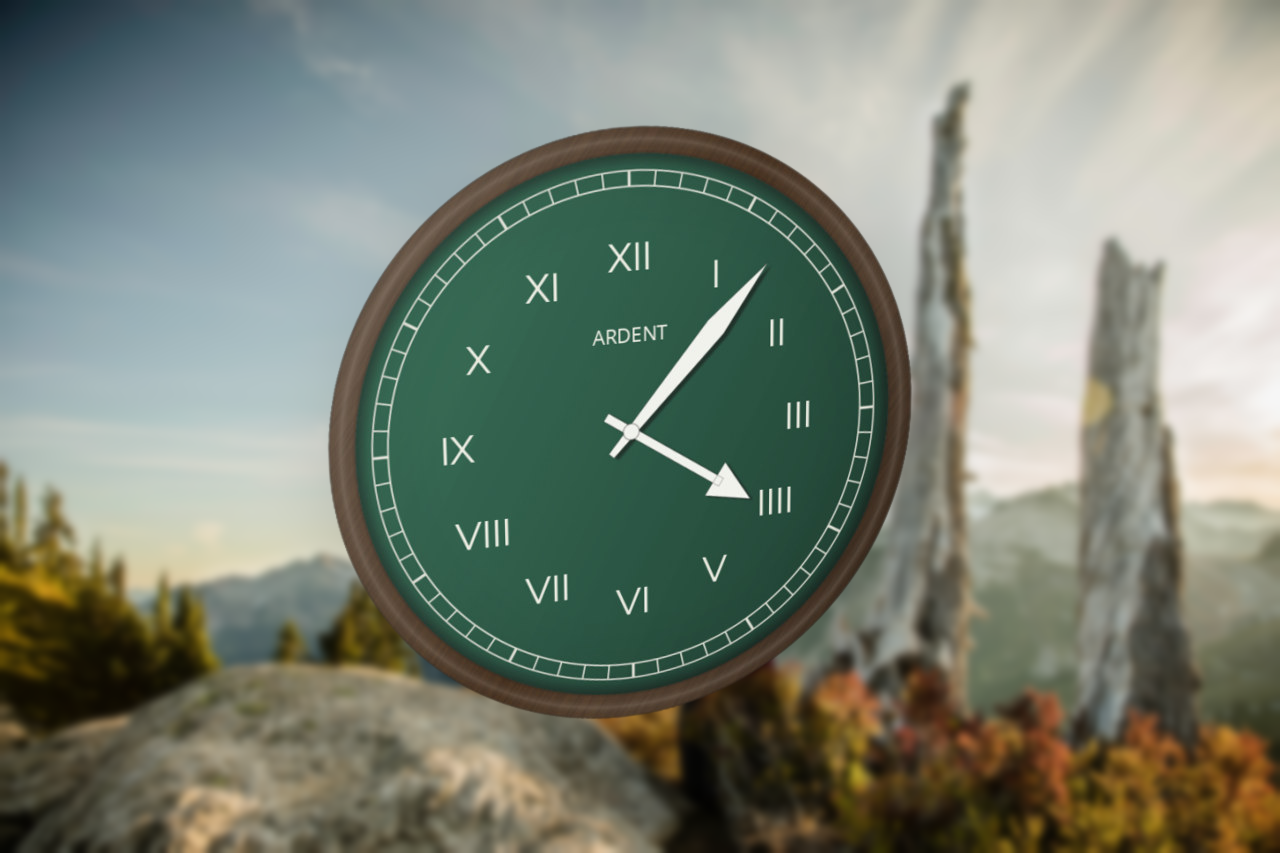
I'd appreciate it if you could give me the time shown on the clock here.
4:07
